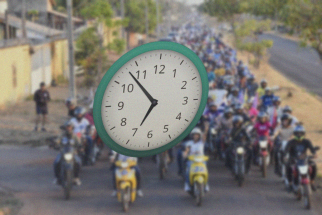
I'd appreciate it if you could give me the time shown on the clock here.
6:53
